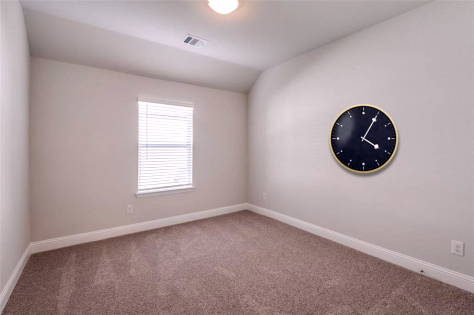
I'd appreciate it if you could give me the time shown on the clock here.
4:05
